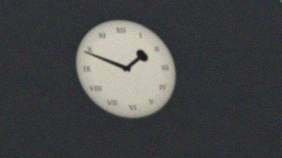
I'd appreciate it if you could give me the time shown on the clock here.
1:49
